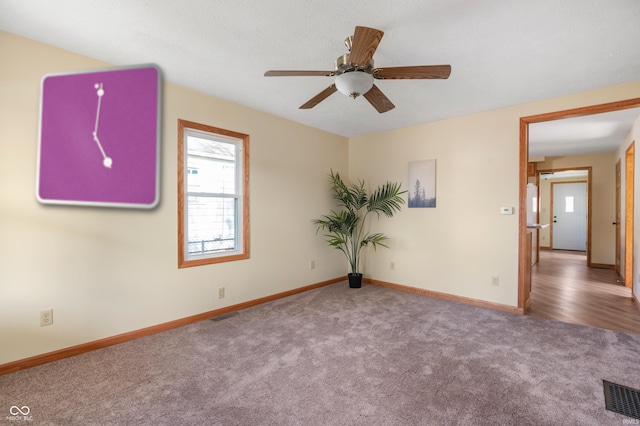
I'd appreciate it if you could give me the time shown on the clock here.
5:01
